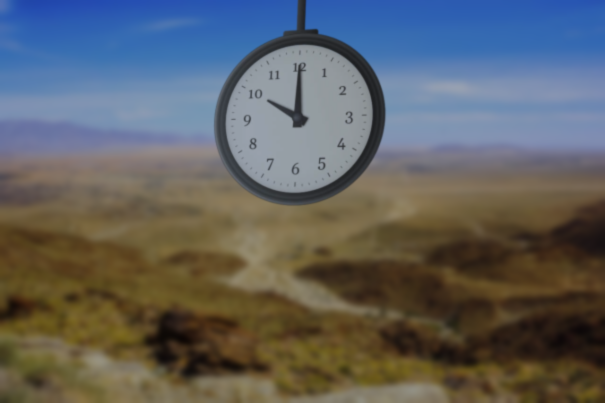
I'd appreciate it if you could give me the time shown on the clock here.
10:00
